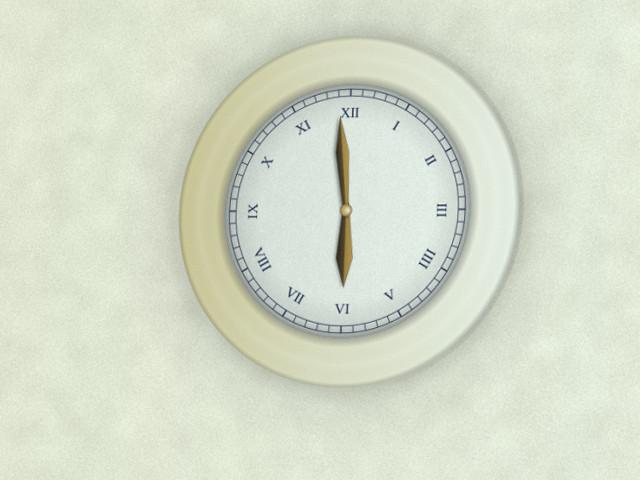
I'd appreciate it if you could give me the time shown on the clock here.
5:59
